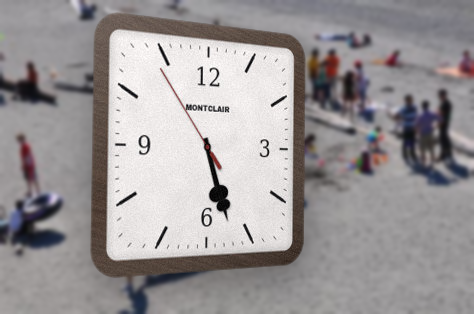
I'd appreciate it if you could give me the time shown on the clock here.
5:26:54
